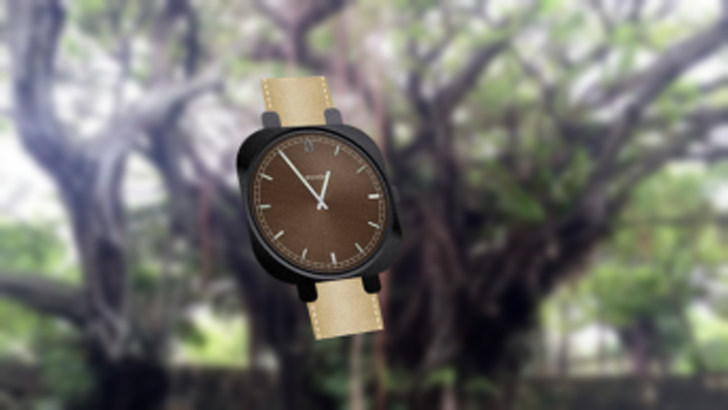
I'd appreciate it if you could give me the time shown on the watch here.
12:55
